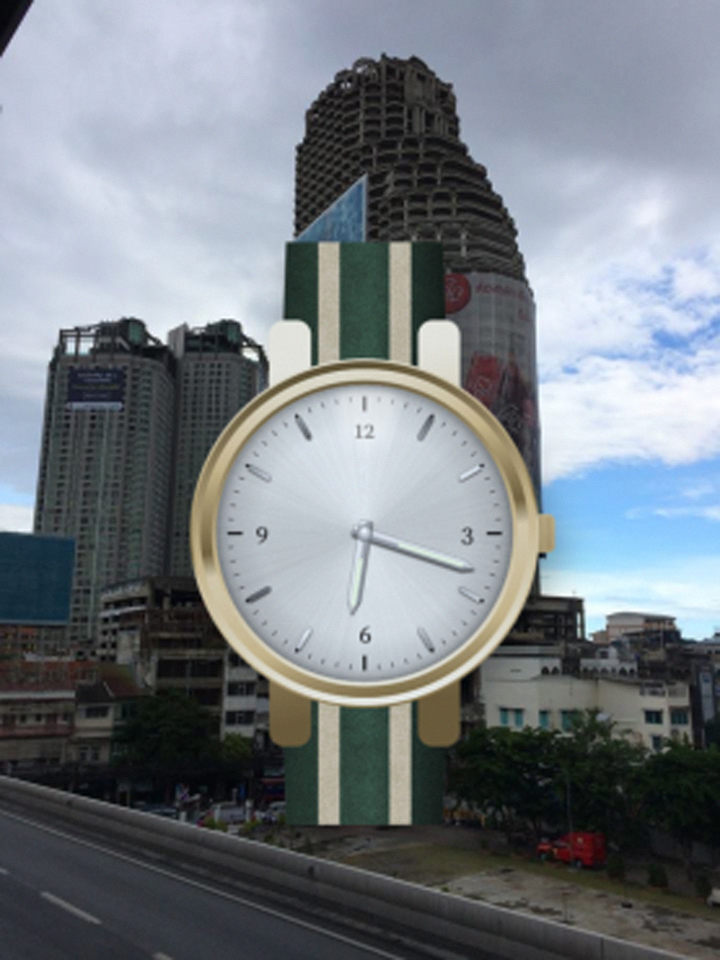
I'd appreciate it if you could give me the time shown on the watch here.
6:18
